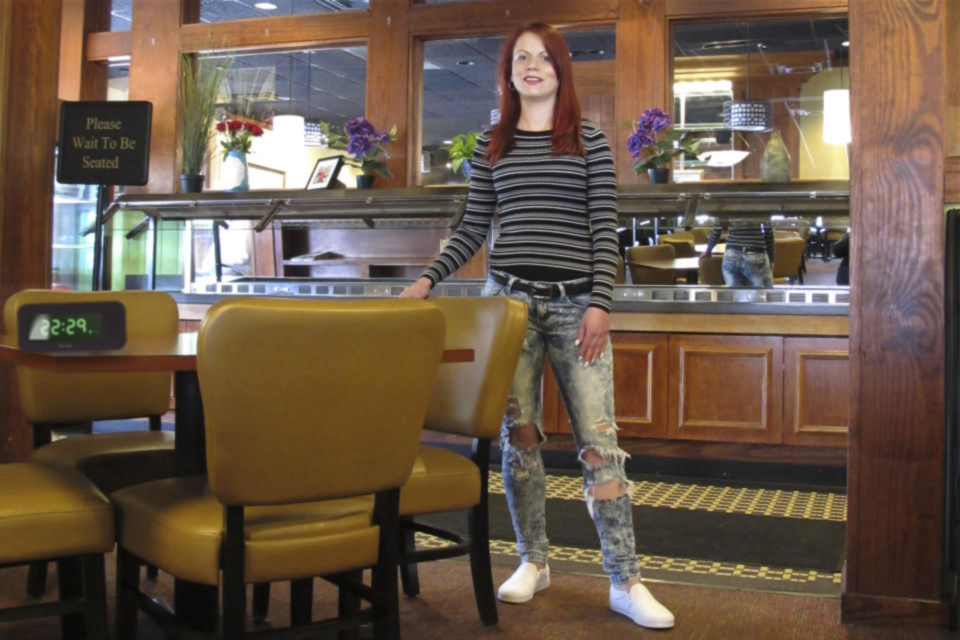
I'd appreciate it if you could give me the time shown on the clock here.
22:29
